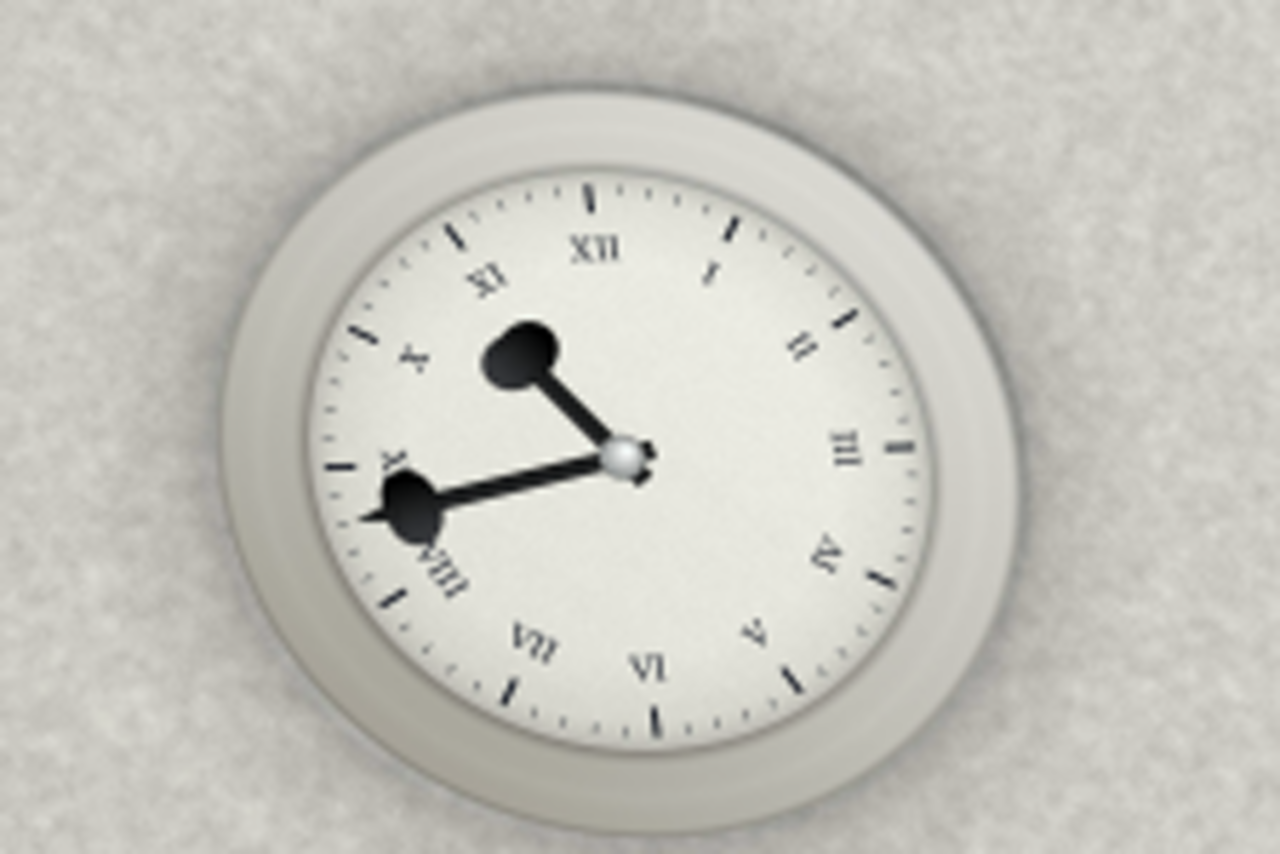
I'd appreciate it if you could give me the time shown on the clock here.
10:43
